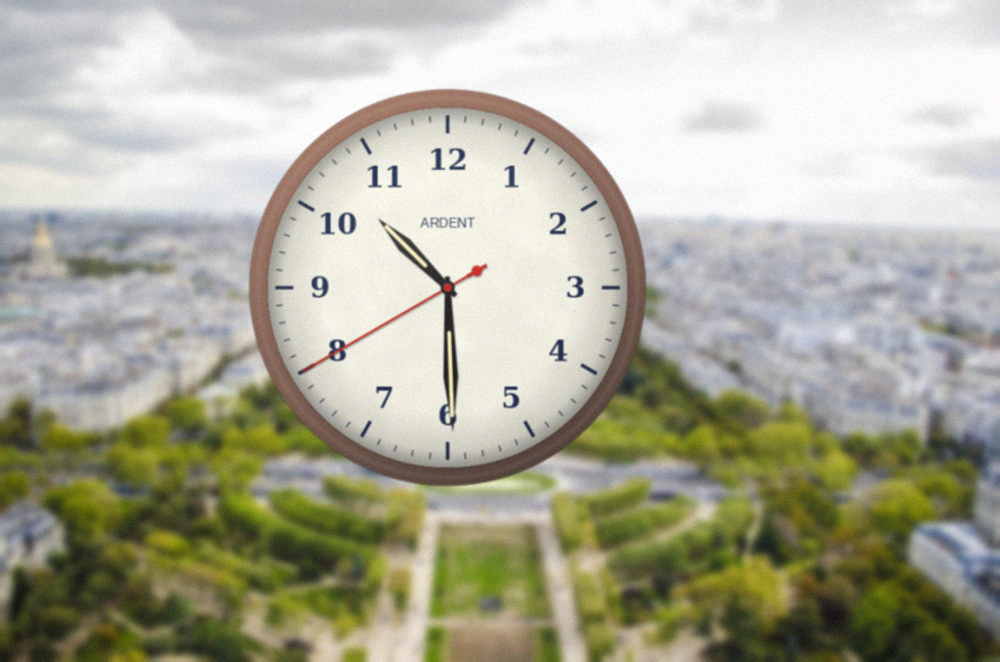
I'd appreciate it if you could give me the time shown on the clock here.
10:29:40
